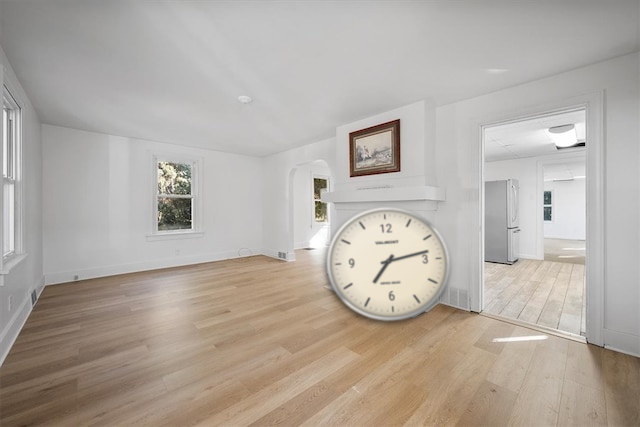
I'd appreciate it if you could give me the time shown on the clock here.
7:13
